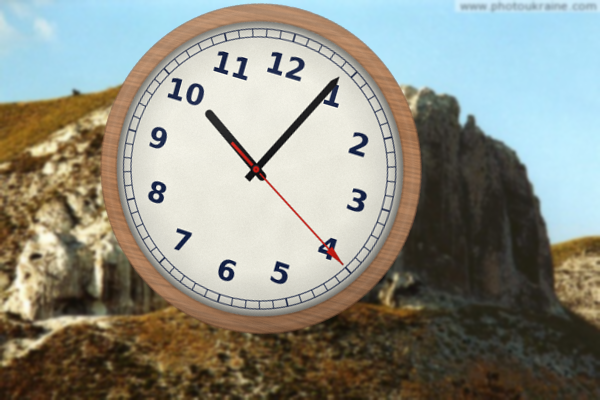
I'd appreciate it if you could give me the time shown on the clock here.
10:04:20
